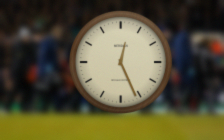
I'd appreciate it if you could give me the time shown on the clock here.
12:26
